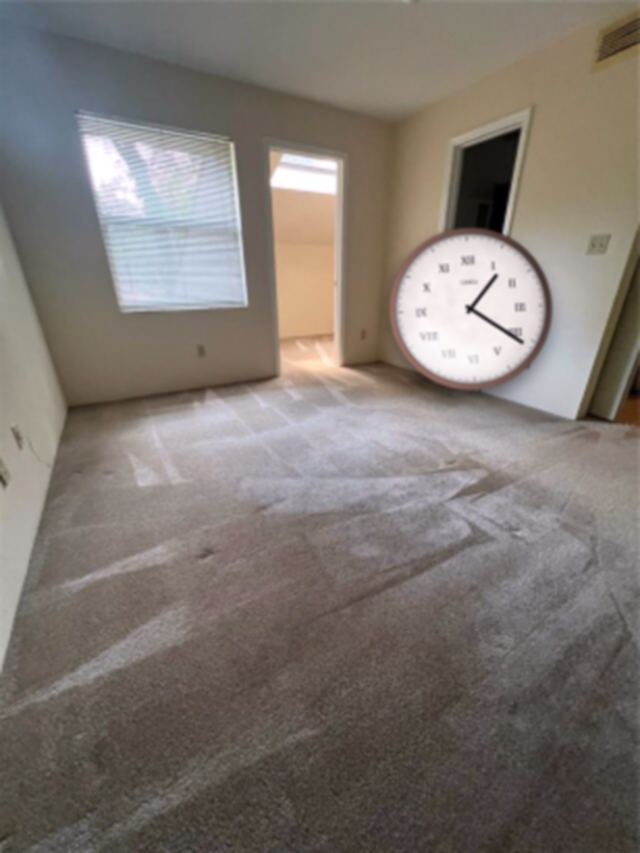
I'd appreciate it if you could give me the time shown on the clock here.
1:21
